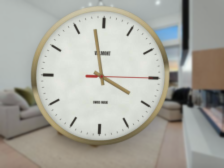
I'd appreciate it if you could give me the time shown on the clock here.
3:58:15
